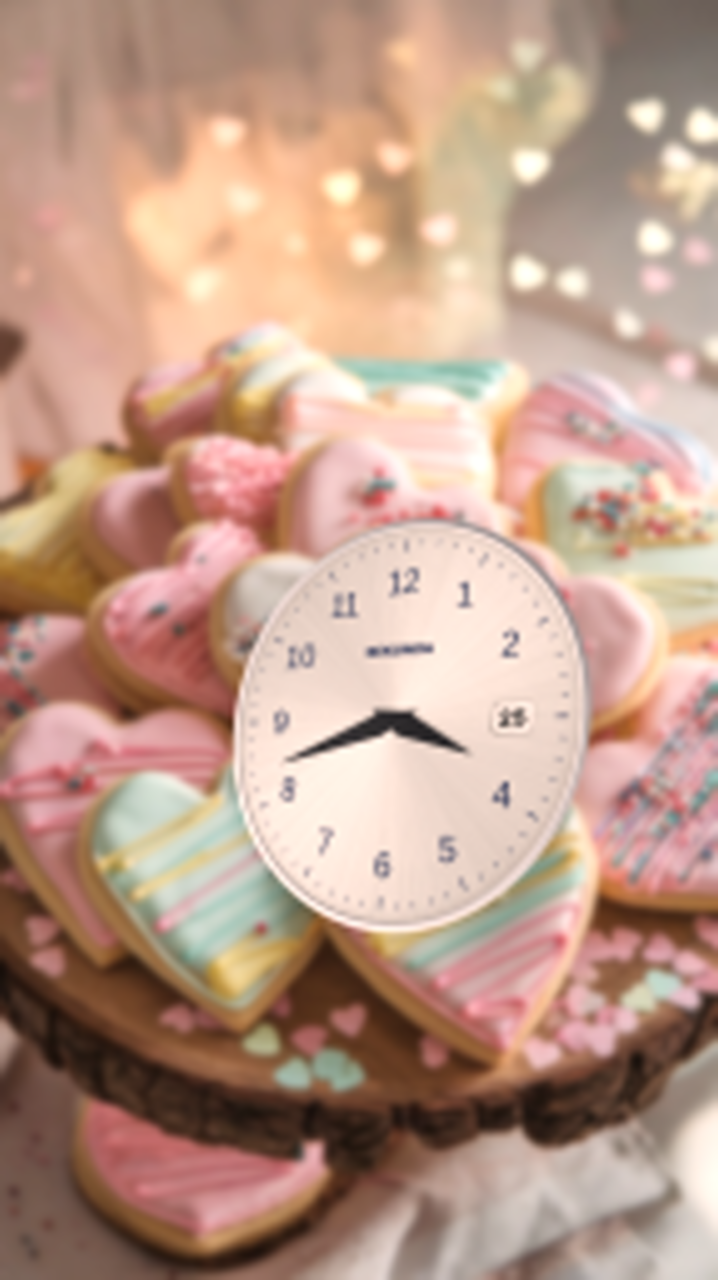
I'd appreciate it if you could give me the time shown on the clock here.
3:42
